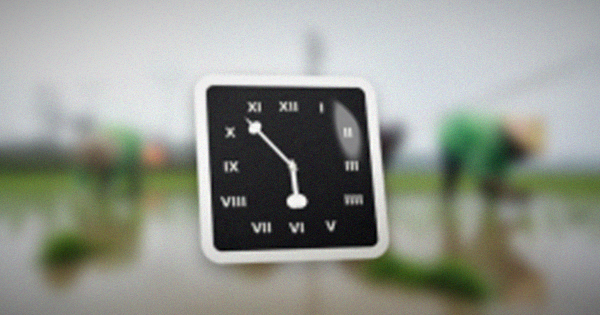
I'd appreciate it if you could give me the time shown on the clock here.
5:53
